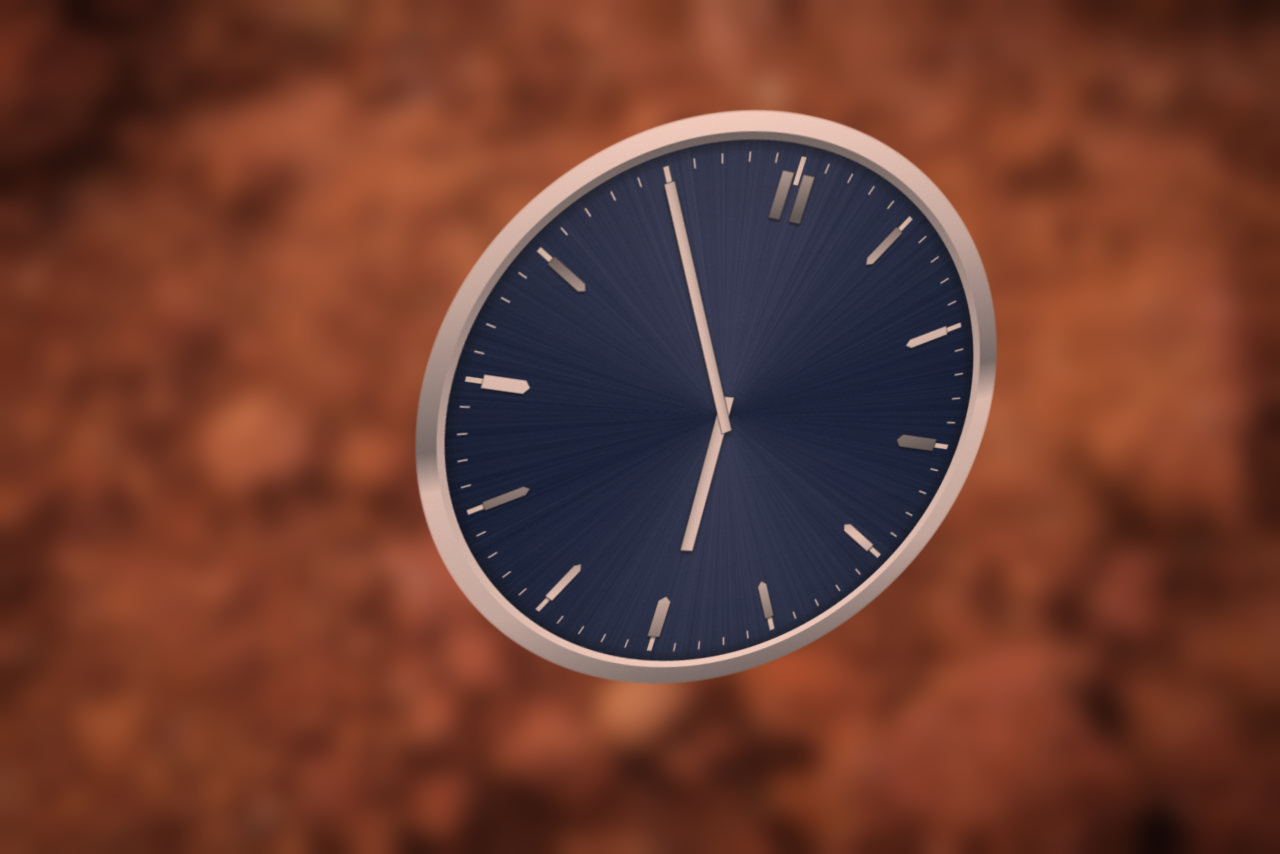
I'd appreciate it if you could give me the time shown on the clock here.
5:55
